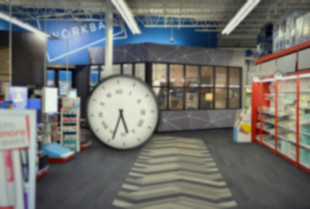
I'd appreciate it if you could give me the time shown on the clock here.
5:34
